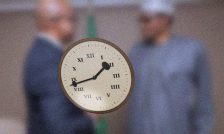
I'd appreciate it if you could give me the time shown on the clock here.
1:43
